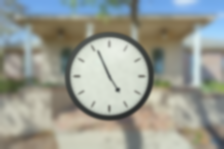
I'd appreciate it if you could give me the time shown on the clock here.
4:56
